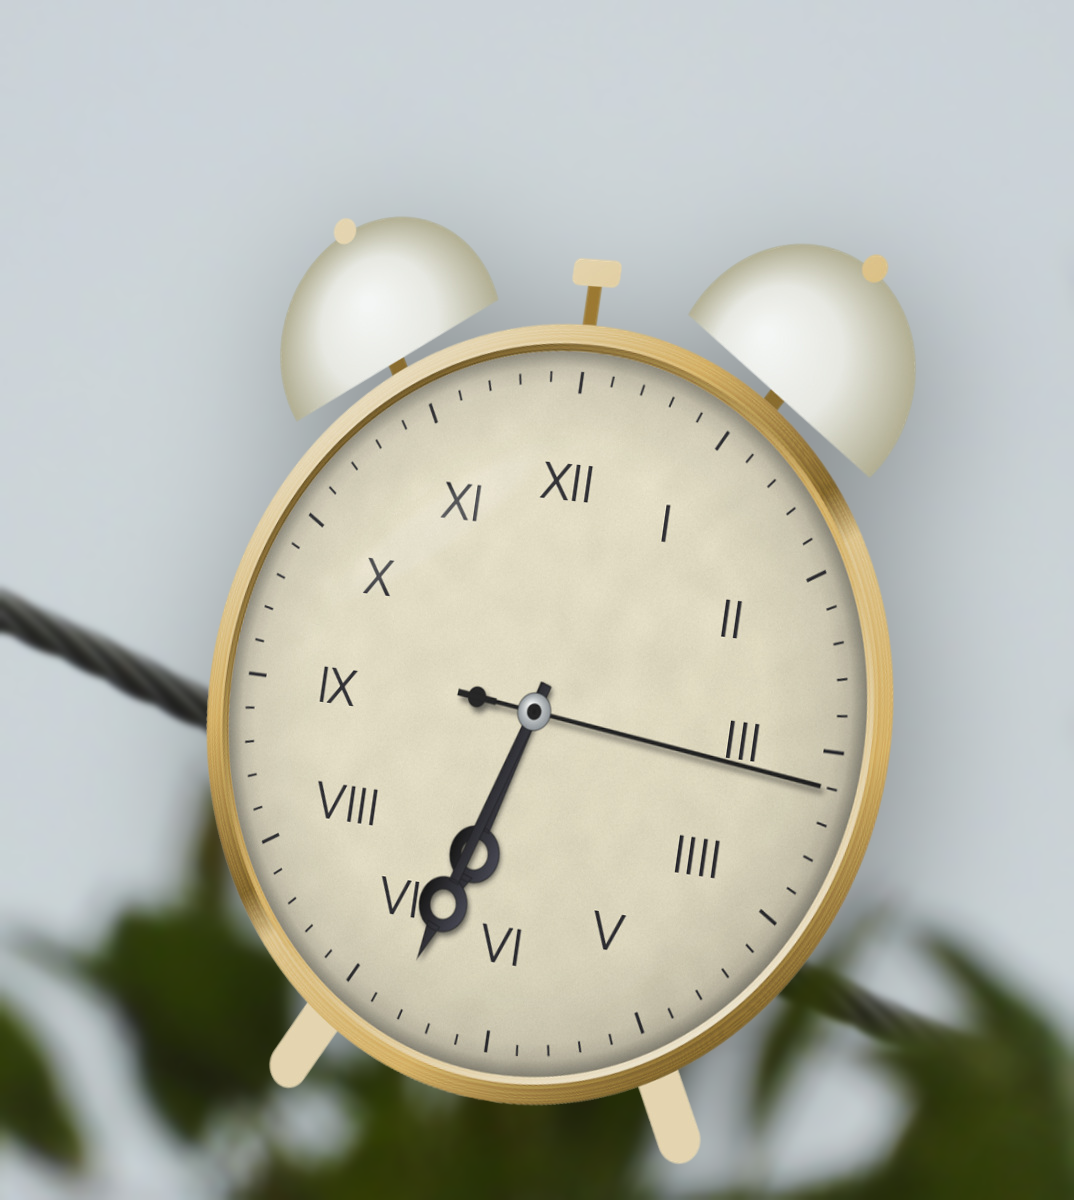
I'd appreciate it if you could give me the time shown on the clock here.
6:33:16
